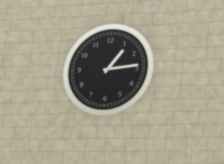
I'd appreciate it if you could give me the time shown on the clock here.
1:14
